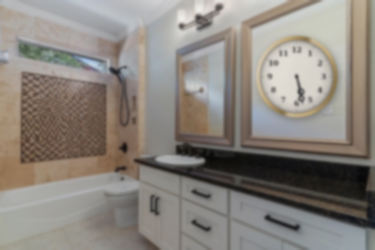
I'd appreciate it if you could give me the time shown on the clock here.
5:28
